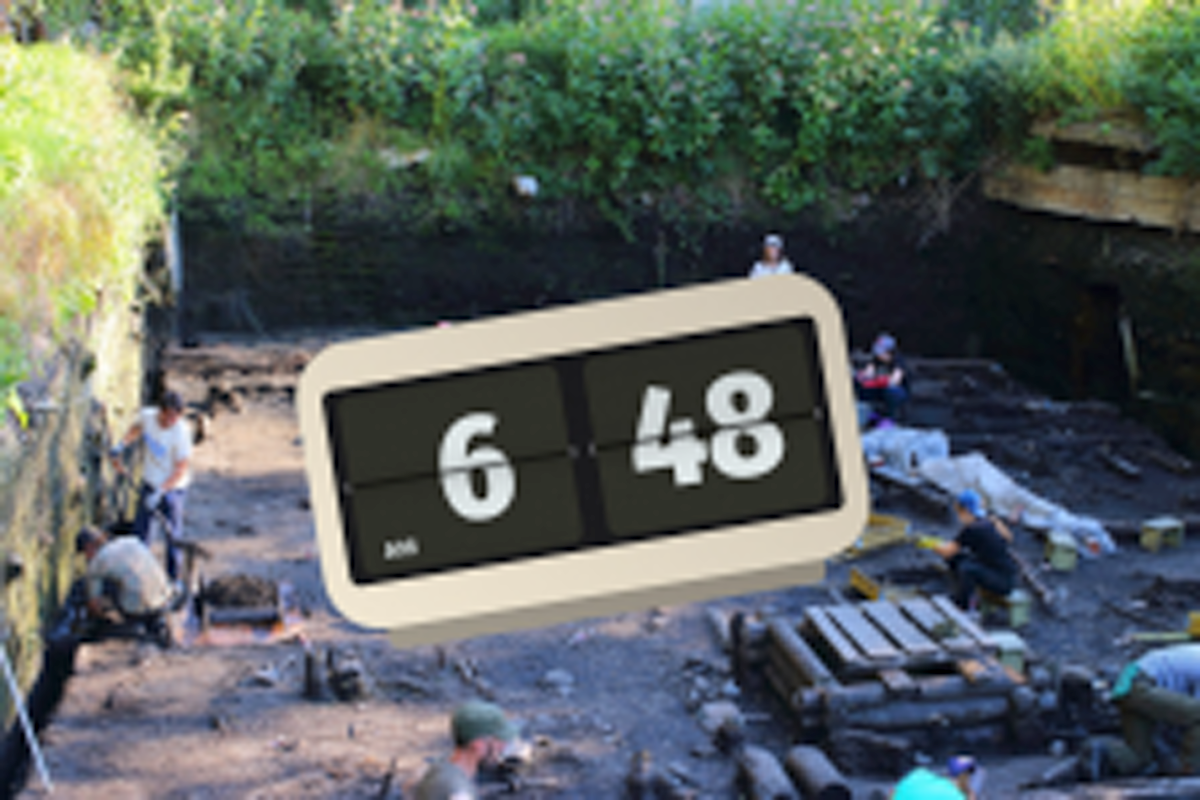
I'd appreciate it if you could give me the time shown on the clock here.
6:48
